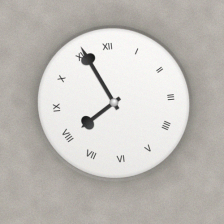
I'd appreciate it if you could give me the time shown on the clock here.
7:56
